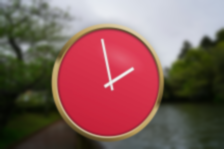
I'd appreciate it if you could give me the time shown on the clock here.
1:58
